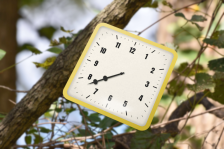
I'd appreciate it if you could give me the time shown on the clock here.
7:38
